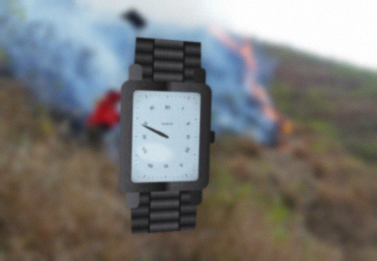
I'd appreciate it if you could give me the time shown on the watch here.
9:49
